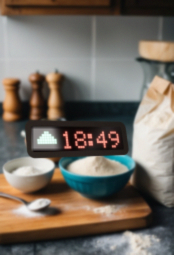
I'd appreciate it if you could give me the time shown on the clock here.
18:49
